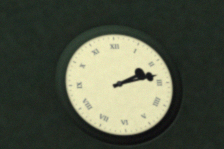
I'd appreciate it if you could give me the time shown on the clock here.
2:13
